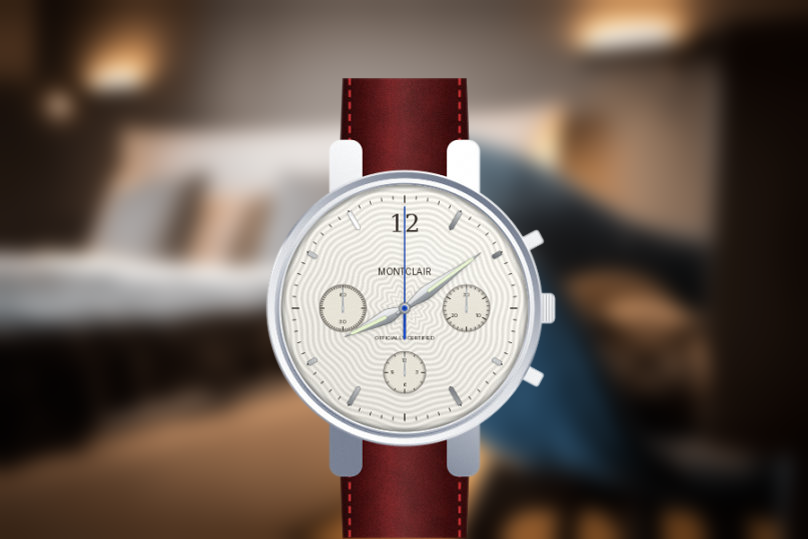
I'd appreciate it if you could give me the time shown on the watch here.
8:09
